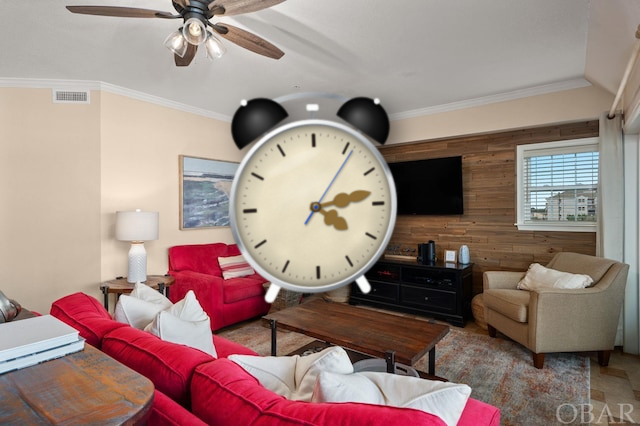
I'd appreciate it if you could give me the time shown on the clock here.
4:13:06
